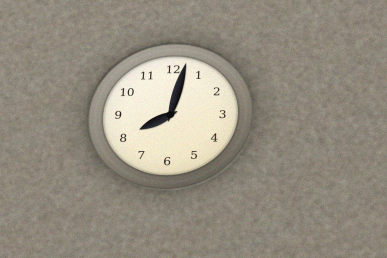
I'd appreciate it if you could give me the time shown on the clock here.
8:02
